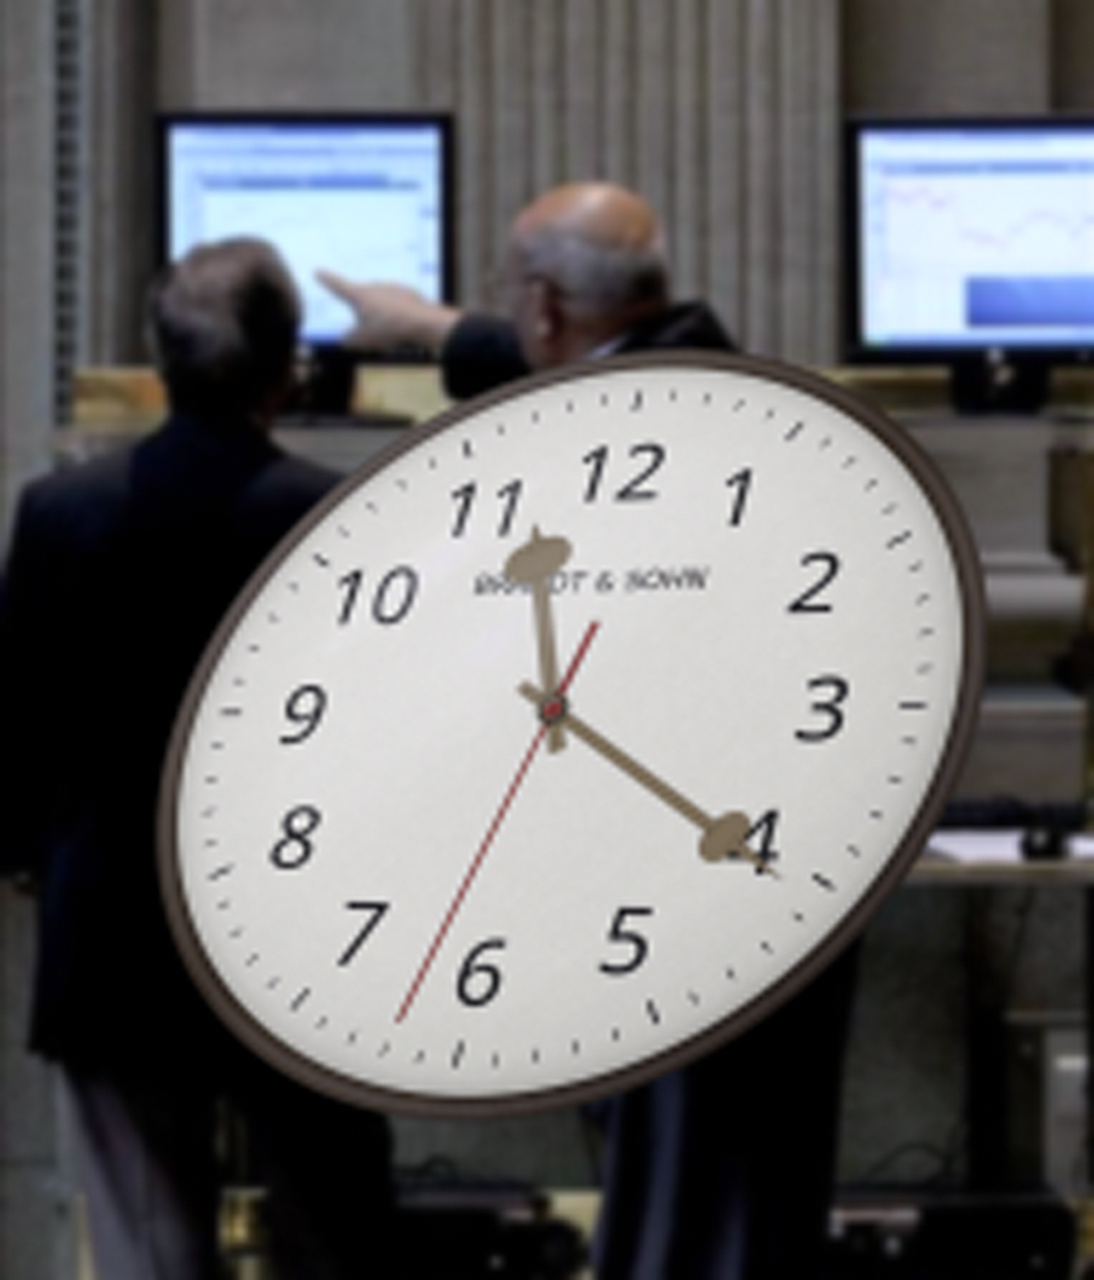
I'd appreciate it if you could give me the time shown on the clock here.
11:20:32
